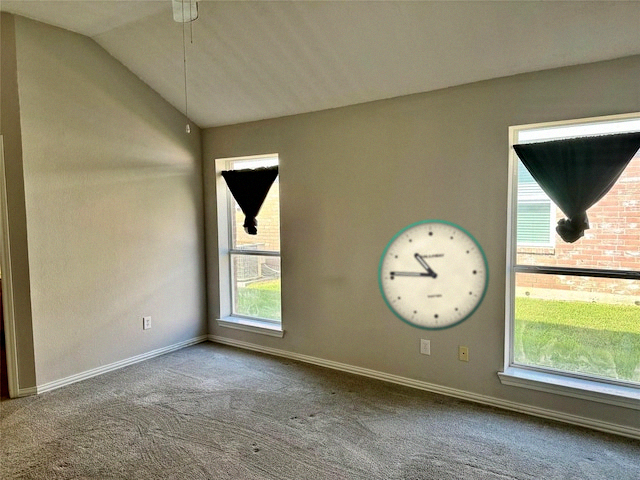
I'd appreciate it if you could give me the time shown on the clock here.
10:46
